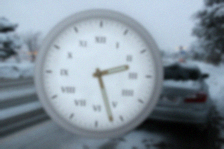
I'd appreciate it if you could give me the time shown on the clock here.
2:27
